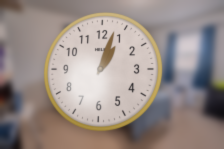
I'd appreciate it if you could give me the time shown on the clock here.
1:03
